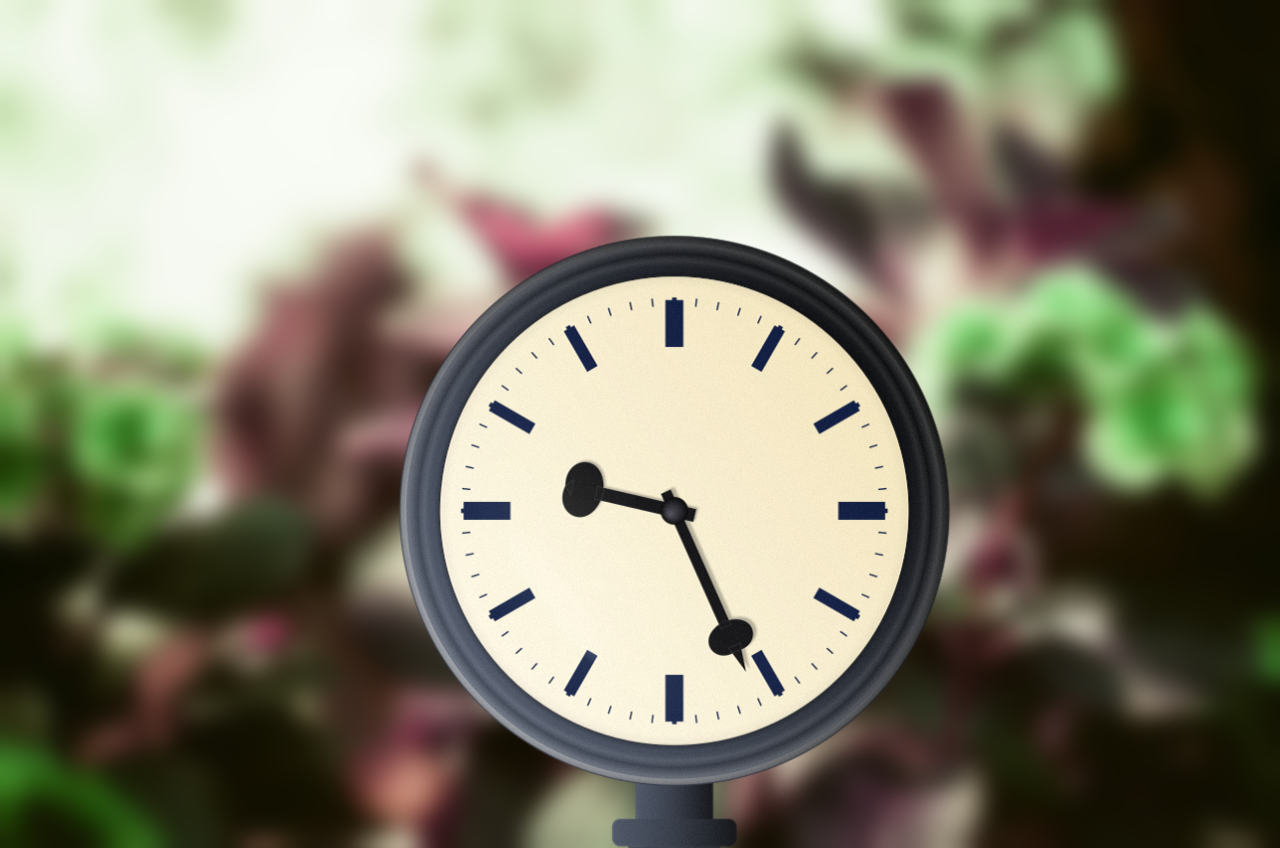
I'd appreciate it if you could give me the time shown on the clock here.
9:26
